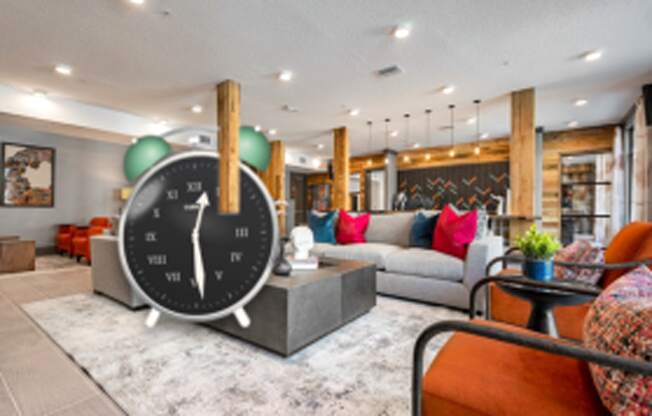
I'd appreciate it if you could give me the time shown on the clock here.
12:29
